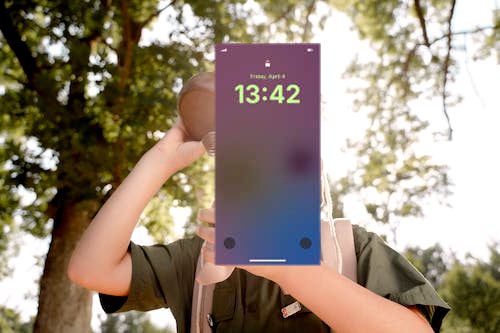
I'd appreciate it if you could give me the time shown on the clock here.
13:42
